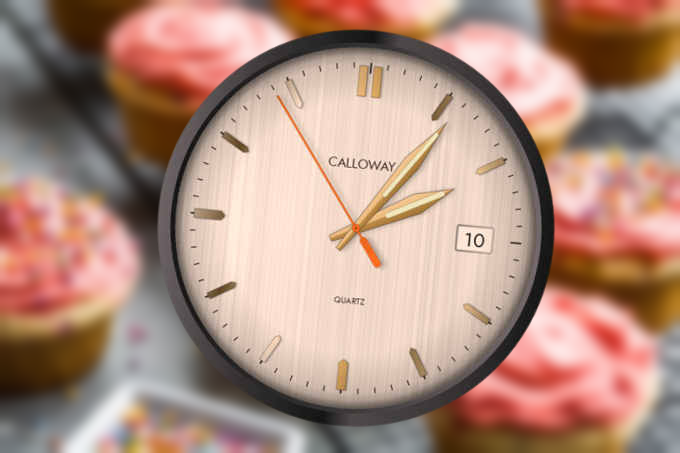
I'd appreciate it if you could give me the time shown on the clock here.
2:05:54
